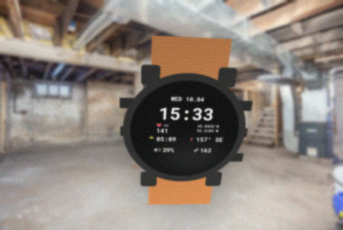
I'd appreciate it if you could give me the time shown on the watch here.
15:33
